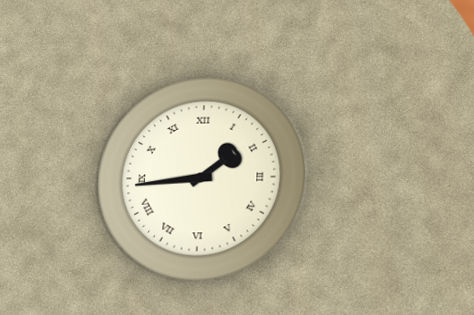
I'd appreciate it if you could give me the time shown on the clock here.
1:44
